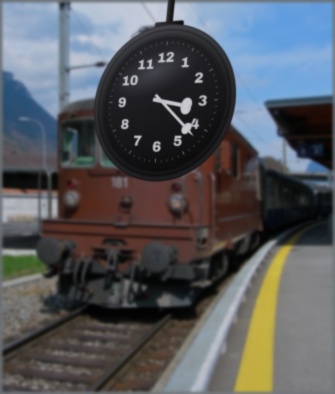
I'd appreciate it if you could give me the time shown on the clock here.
3:22
